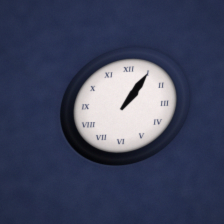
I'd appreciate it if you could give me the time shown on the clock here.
1:05
